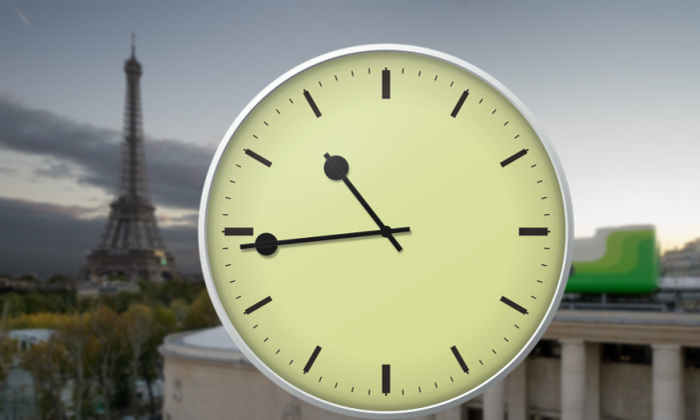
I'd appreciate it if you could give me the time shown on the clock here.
10:44
